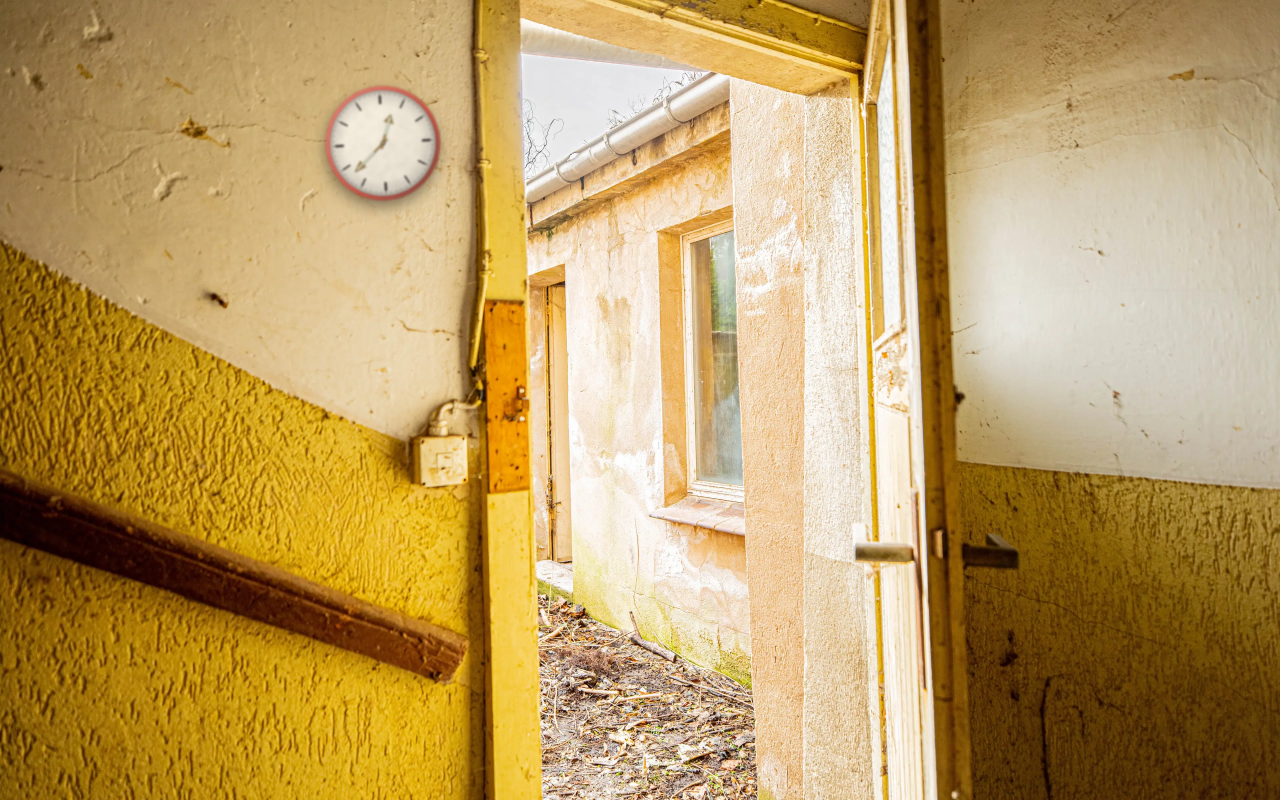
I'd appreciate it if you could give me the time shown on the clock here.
12:38
